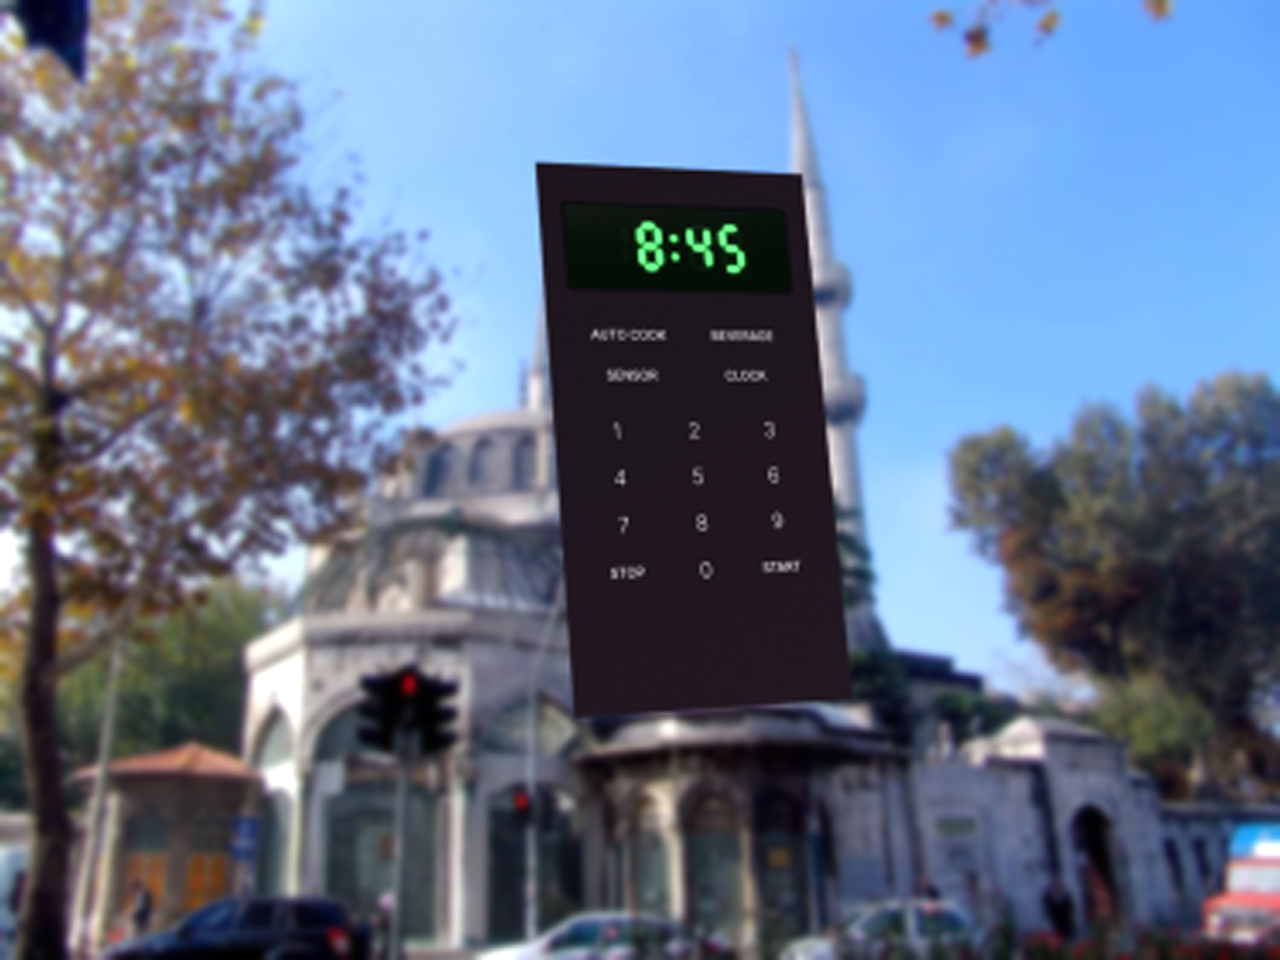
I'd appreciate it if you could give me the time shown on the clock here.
8:45
